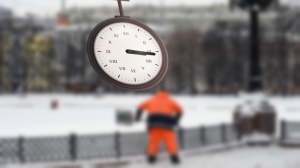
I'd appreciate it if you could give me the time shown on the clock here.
3:16
